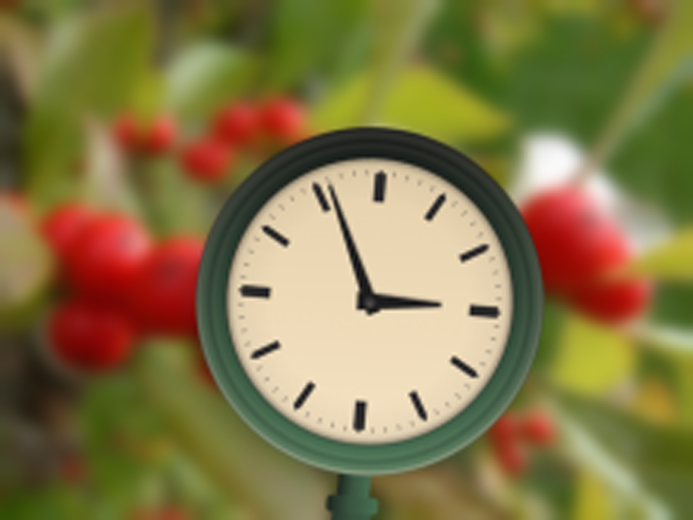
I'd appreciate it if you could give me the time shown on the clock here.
2:56
